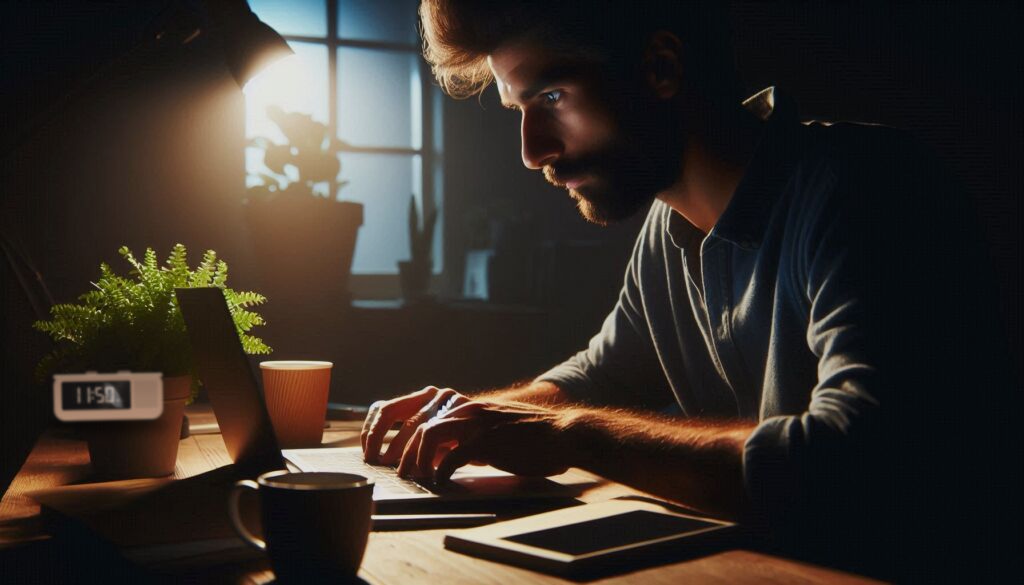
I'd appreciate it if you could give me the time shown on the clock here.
11:50
